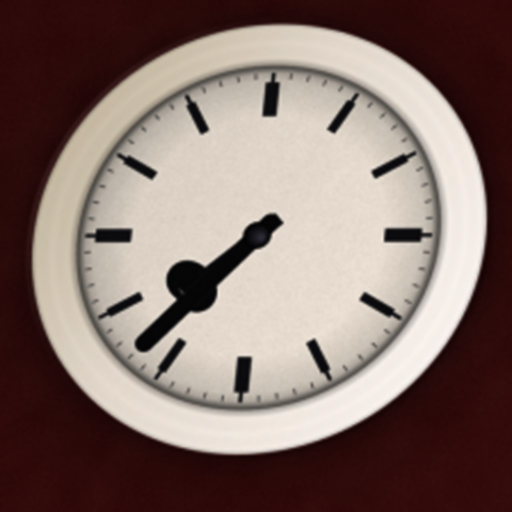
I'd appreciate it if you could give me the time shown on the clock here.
7:37
